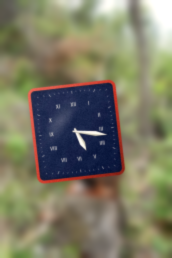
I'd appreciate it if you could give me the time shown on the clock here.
5:17
